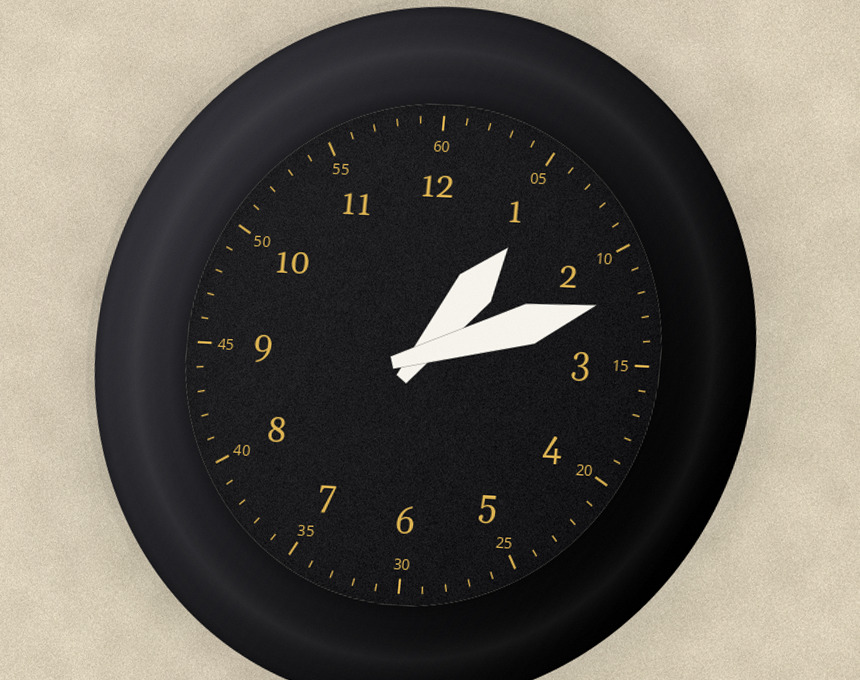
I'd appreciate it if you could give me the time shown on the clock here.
1:12
